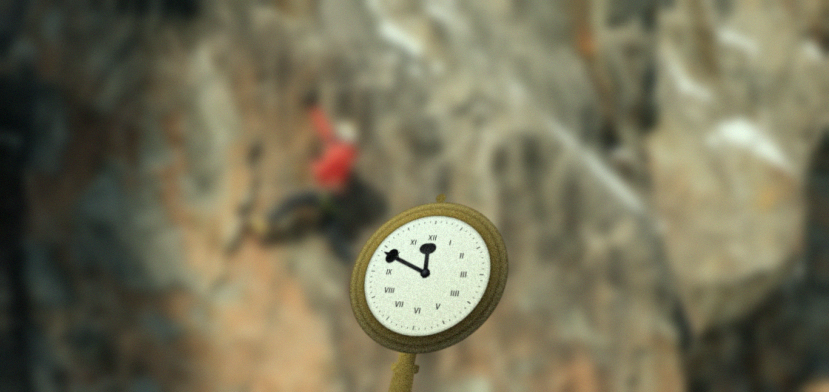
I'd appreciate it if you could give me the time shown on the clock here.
11:49
